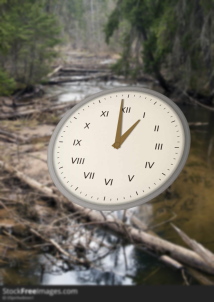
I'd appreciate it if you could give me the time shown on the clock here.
12:59
